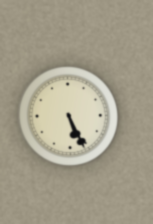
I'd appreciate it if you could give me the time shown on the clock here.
5:26
